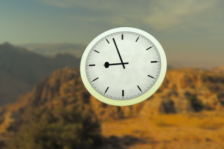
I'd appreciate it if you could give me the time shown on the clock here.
8:57
